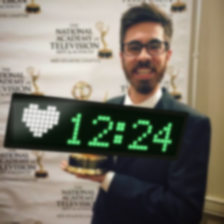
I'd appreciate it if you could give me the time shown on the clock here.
12:24
